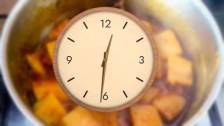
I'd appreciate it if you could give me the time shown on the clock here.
12:31
